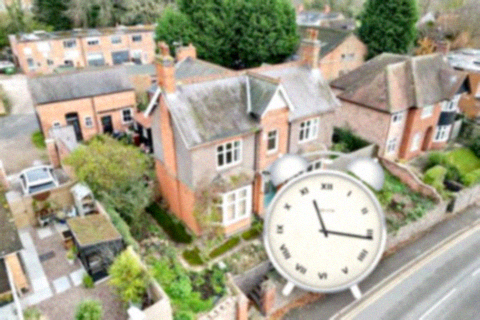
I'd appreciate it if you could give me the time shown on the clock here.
11:16
